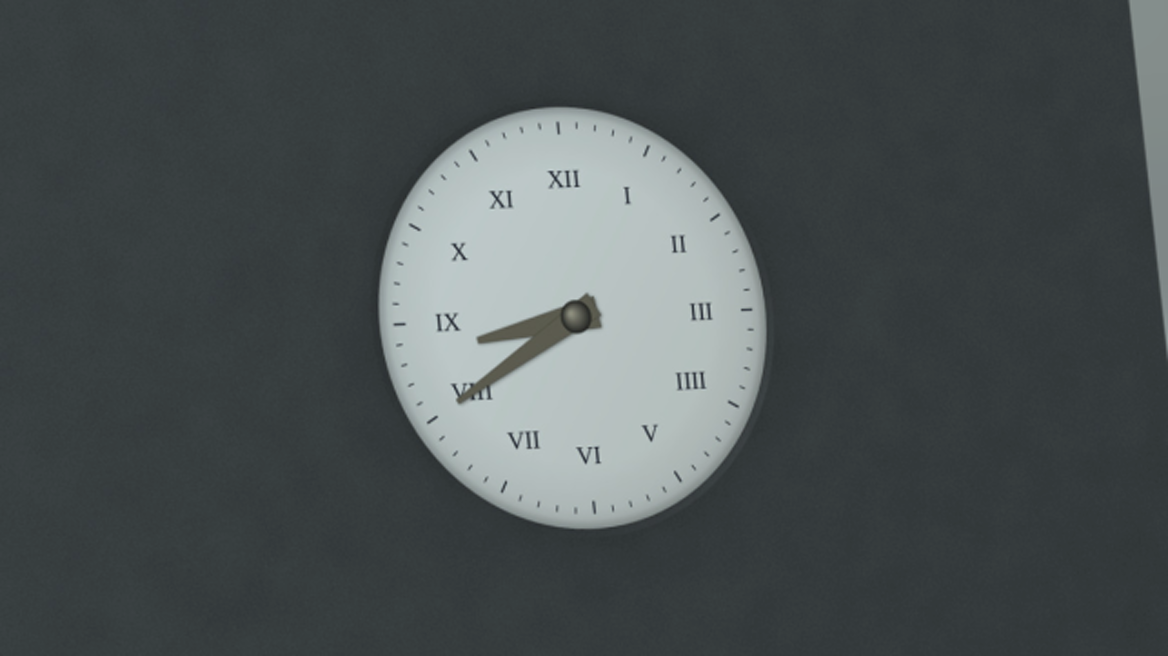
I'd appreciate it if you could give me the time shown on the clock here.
8:40
